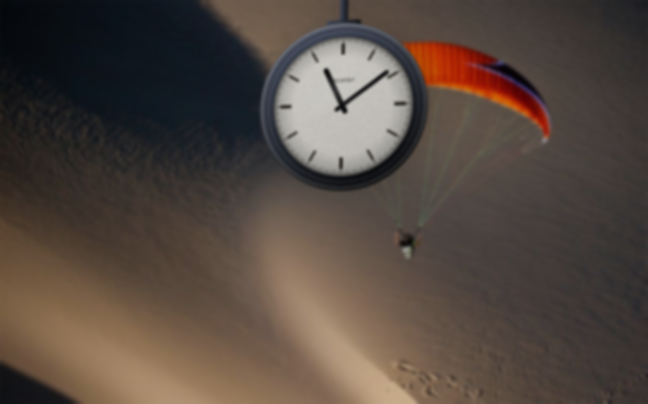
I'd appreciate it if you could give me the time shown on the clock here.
11:09
